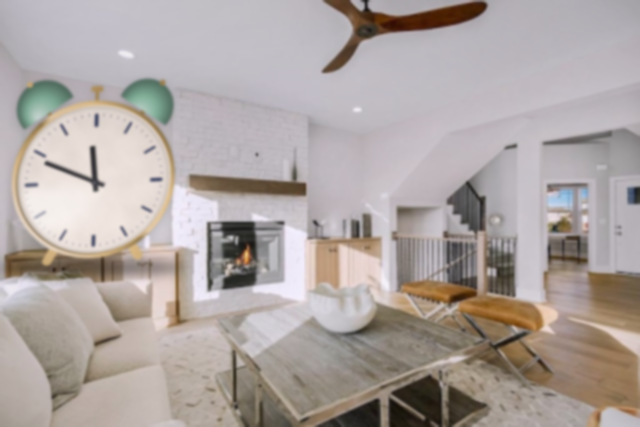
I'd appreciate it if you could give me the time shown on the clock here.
11:49
